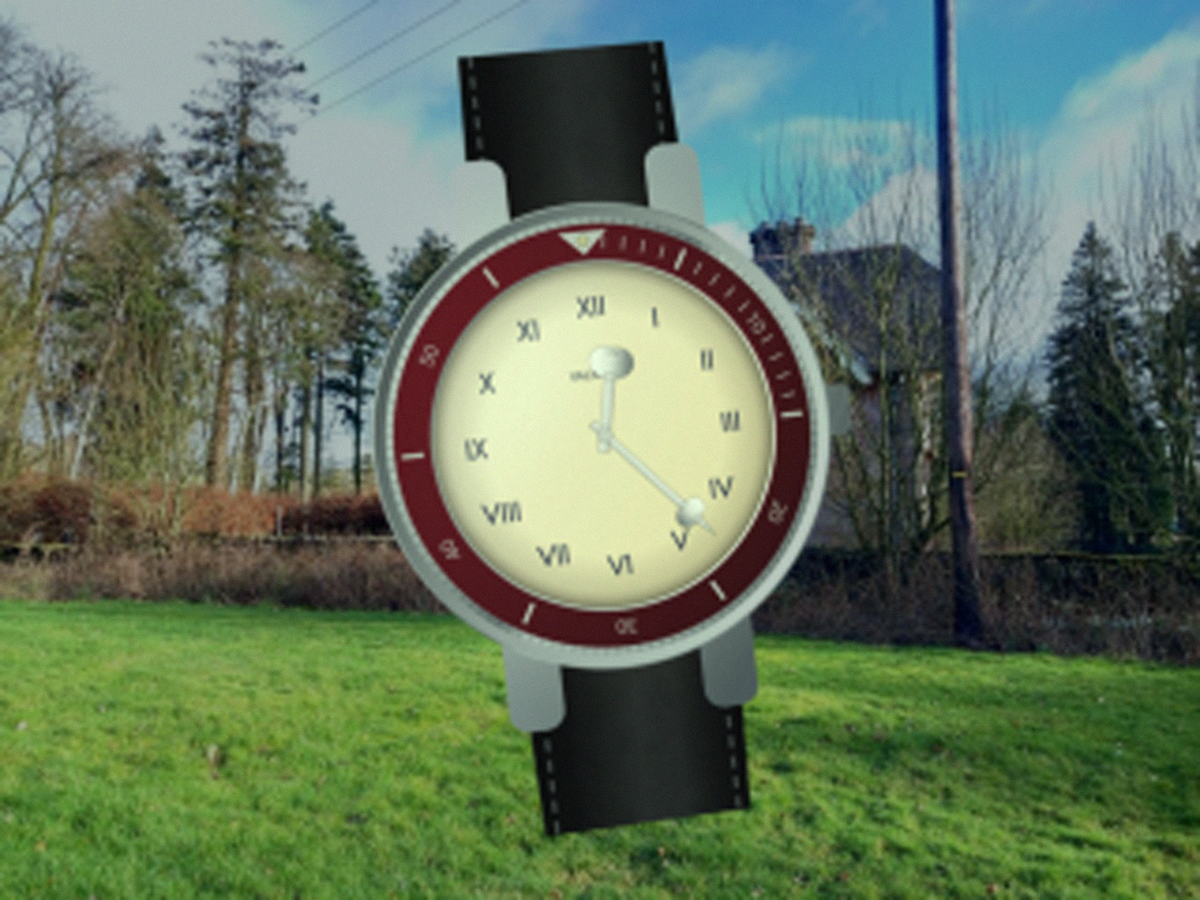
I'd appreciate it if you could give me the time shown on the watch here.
12:23
